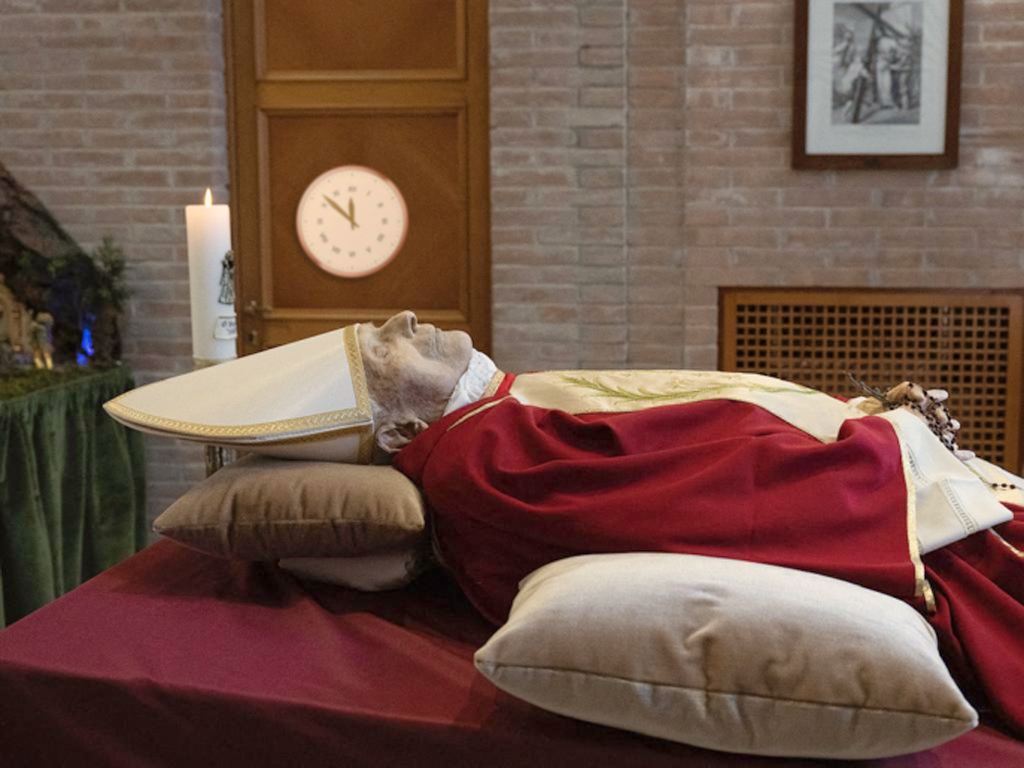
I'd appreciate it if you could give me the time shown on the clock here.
11:52
